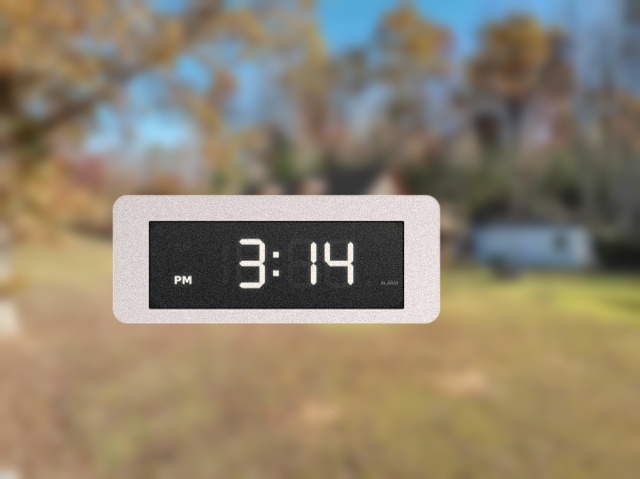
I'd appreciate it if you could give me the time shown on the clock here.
3:14
